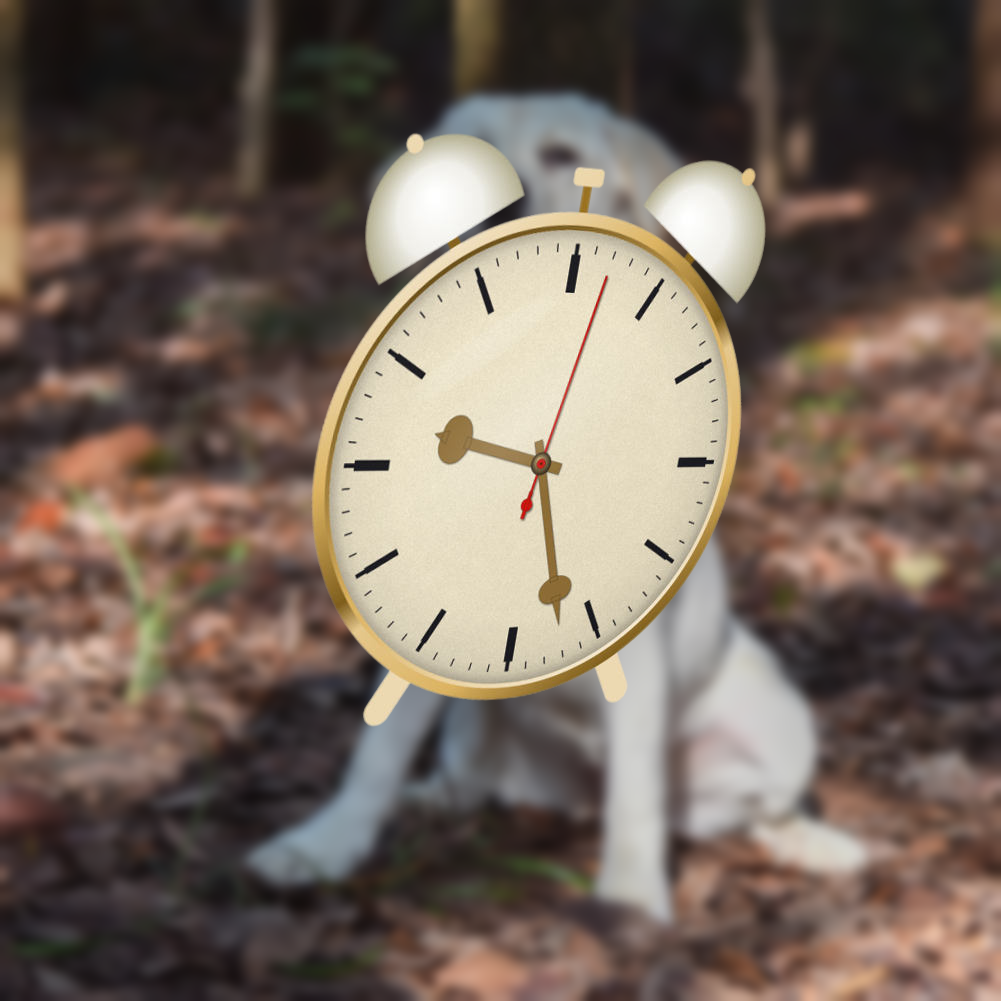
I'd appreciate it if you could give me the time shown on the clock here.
9:27:02
